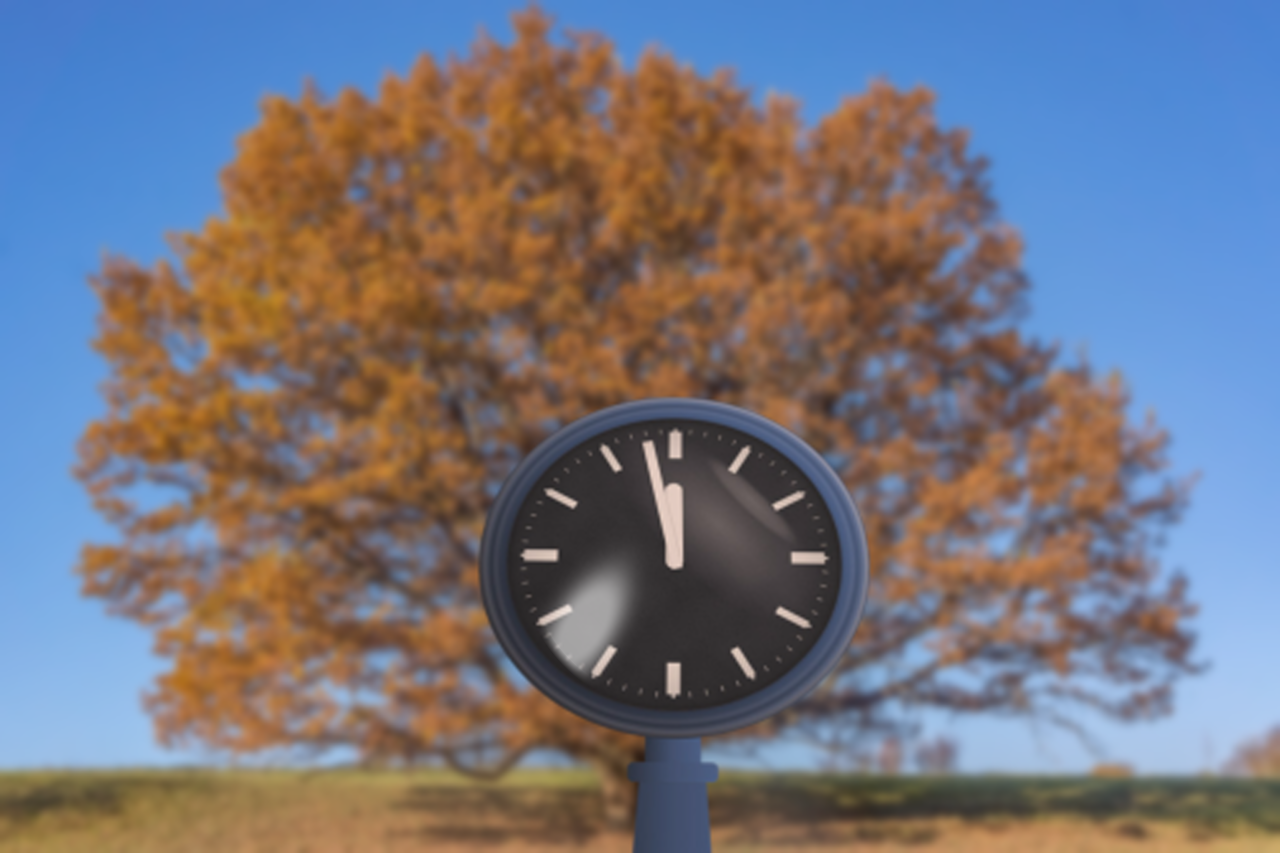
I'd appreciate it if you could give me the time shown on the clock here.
11:58
